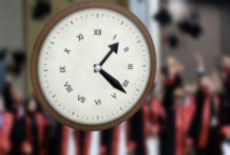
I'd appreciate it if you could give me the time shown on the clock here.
1:22
